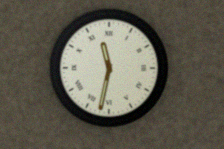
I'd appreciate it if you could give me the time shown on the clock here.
11:32
